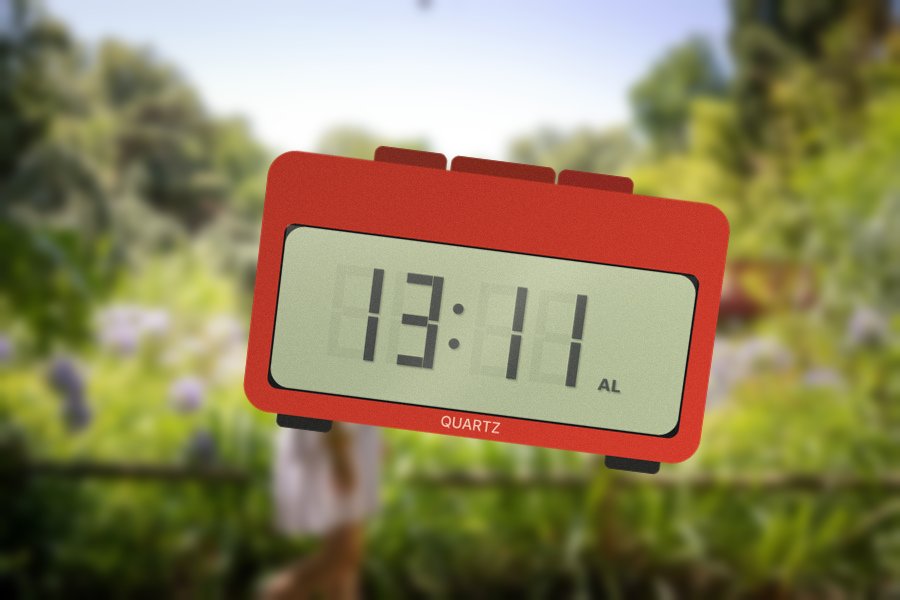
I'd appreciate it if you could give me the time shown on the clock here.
13:11
